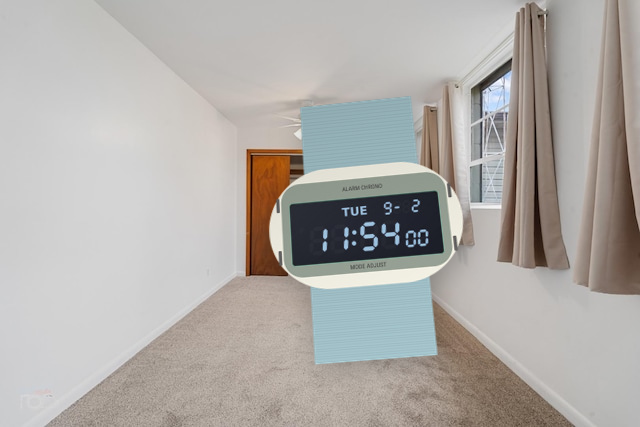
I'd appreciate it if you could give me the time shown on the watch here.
11:54:00
